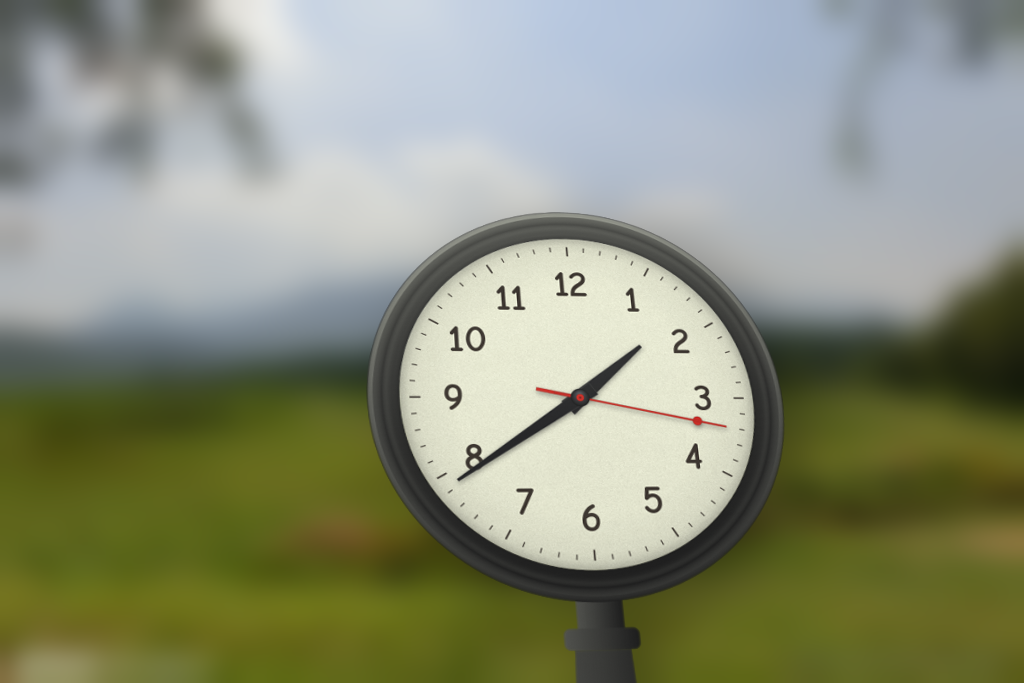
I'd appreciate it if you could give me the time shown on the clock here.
1:39:17
